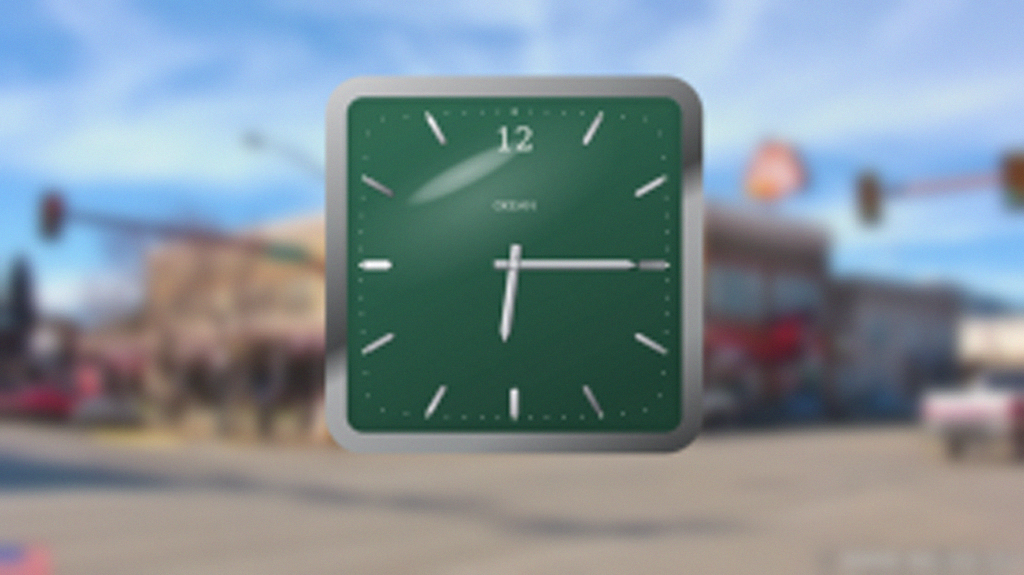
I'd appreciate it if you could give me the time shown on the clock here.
6:15
